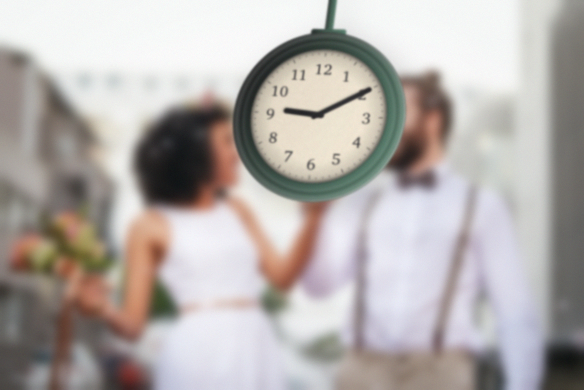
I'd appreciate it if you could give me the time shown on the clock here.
9:10
